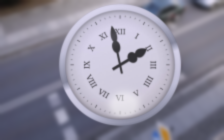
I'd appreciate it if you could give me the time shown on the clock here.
1:58
